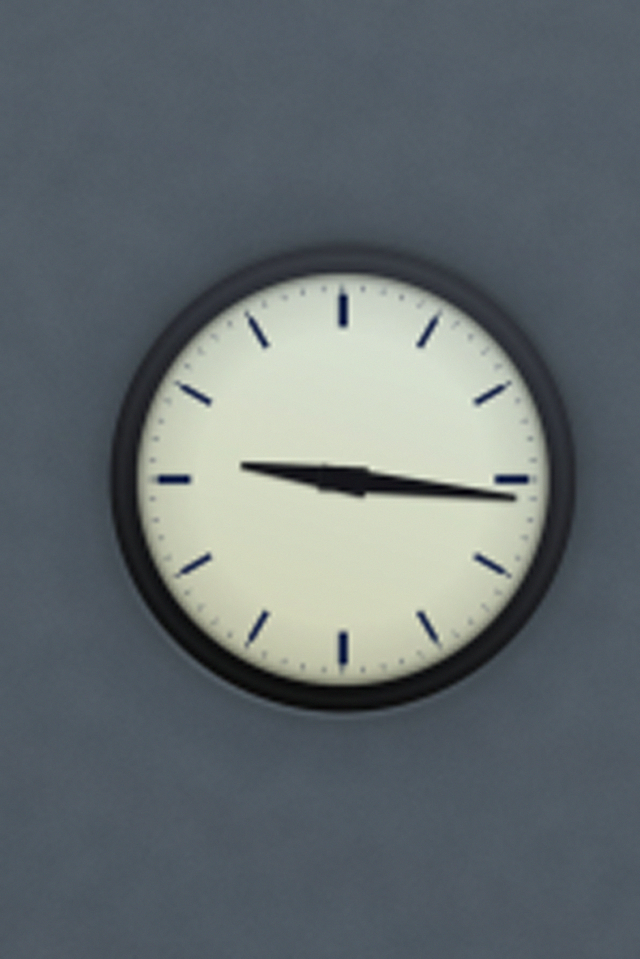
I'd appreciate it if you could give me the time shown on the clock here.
9:16
